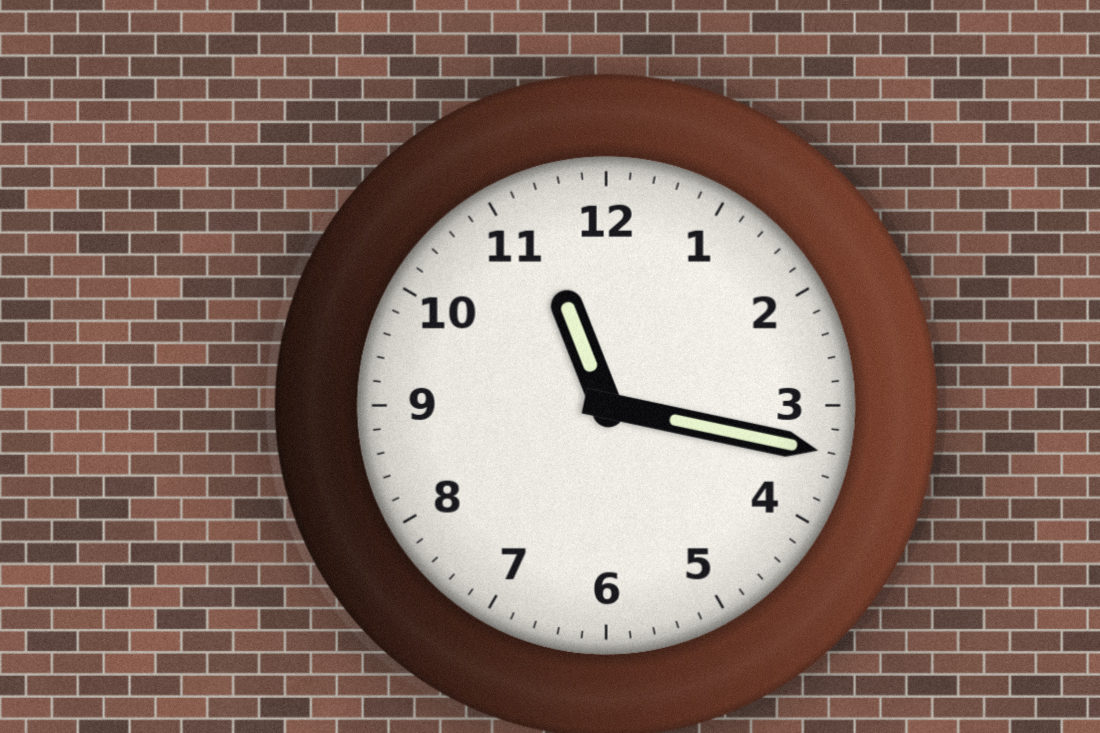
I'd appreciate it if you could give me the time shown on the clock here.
11:17
